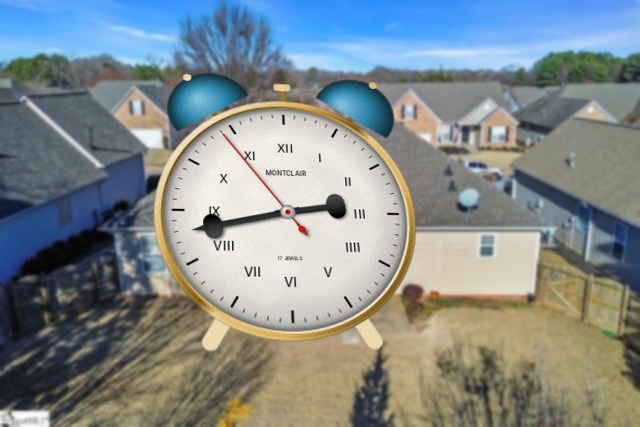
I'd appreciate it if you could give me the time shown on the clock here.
2:42:54
